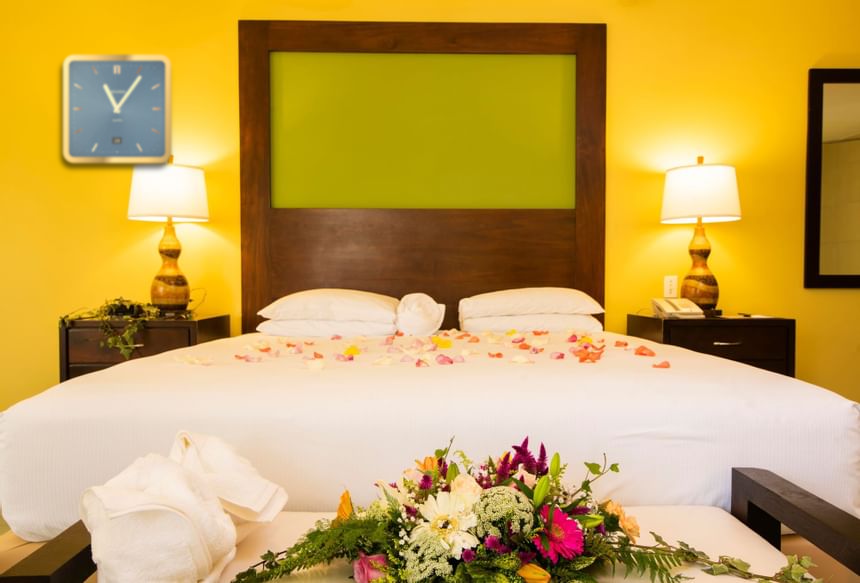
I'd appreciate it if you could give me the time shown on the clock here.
11:06
